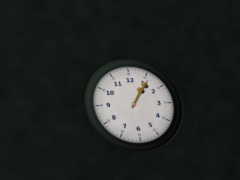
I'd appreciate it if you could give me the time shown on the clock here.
1:06
